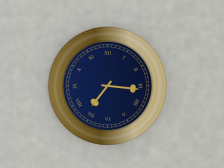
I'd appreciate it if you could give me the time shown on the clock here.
7:16
